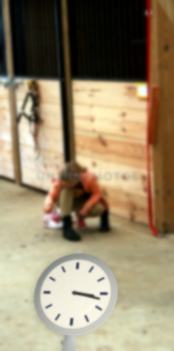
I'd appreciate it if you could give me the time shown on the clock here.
3:17
